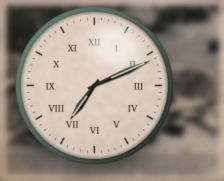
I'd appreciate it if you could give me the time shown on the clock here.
7:11
